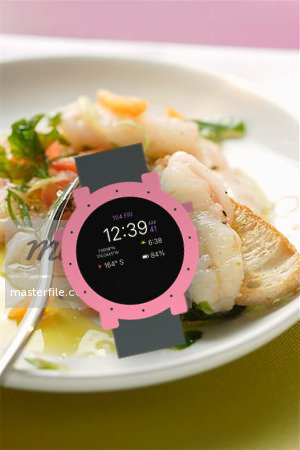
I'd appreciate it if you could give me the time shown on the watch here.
12:39
